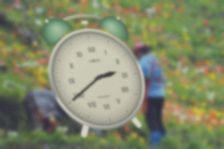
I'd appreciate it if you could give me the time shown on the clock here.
2:40
